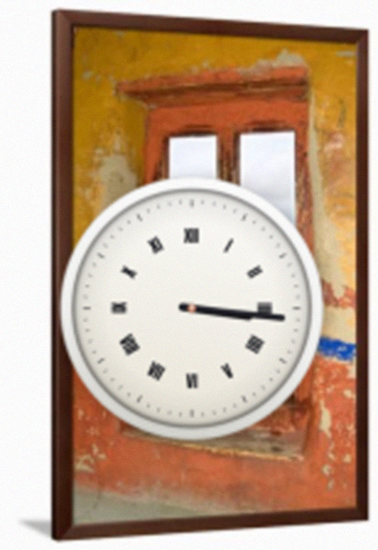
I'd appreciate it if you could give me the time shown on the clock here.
3:16
